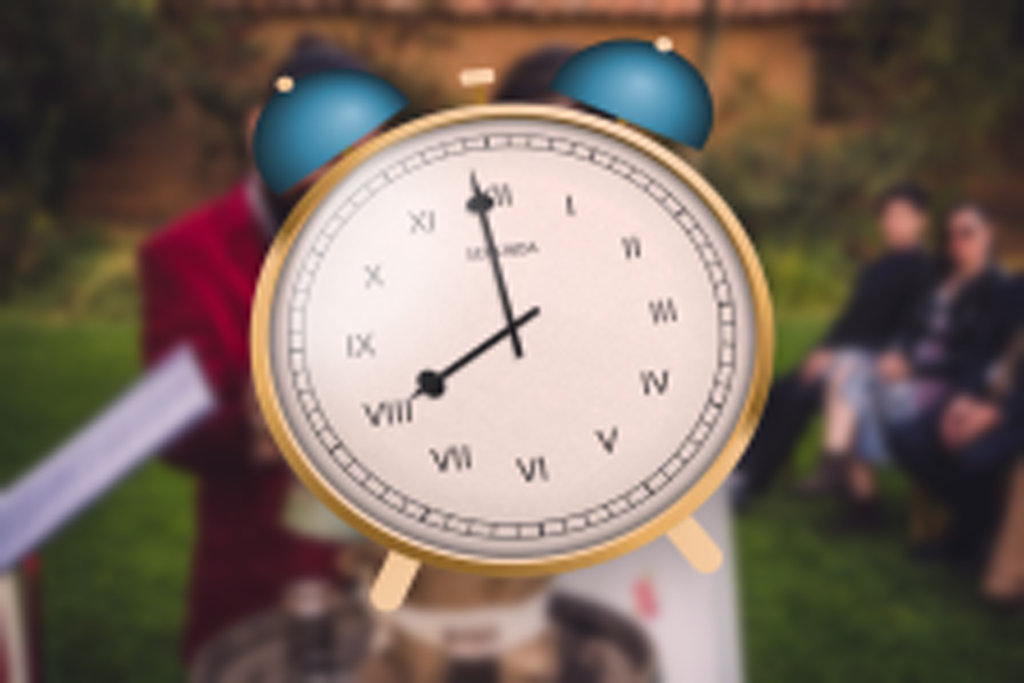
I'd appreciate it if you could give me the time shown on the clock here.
7:59
